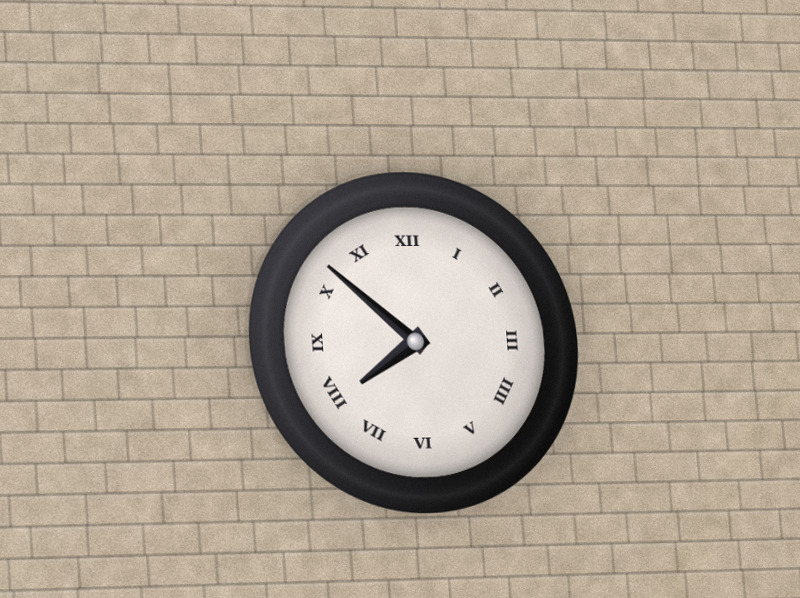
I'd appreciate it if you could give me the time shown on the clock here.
7:52
